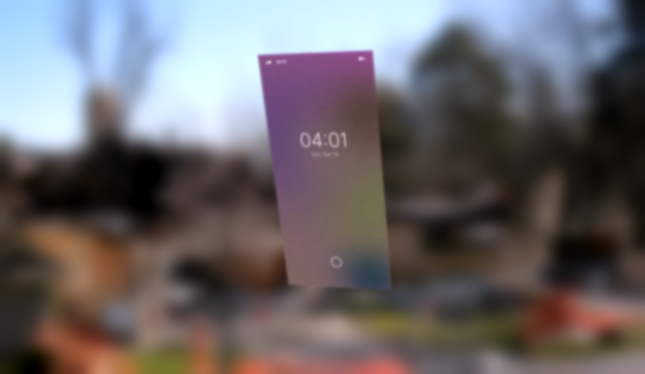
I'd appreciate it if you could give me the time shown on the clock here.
4:01
